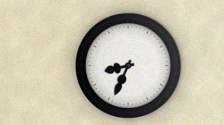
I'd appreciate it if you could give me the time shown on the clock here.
8:34
